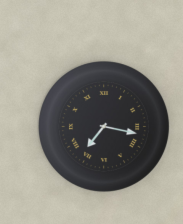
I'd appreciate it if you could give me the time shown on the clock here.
7:17
